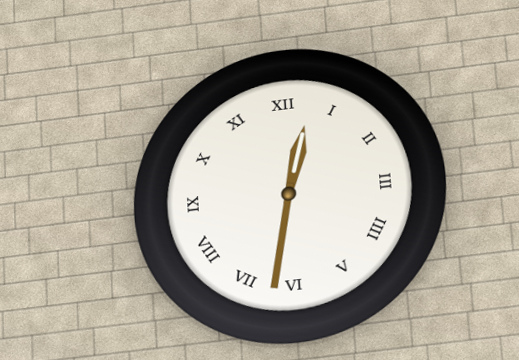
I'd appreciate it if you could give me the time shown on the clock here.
12:32
